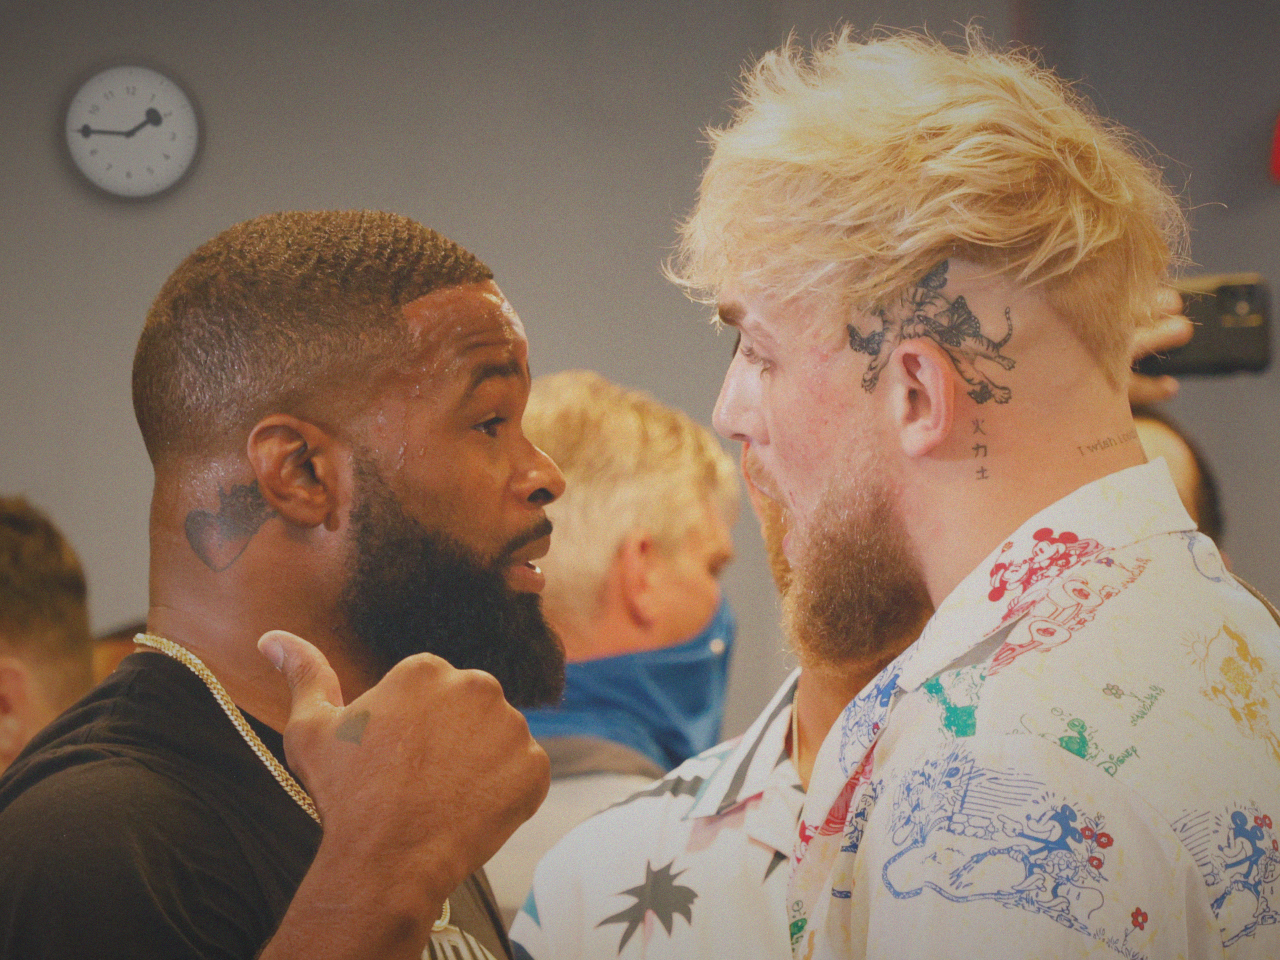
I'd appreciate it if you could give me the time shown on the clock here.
1:45
